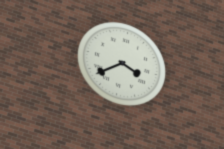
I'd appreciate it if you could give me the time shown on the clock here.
3:38
